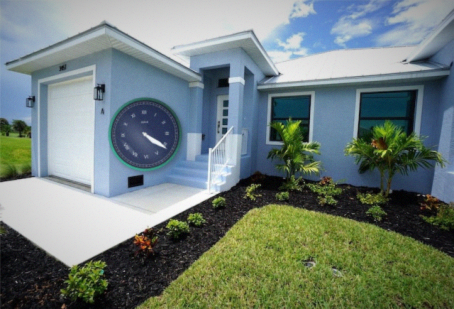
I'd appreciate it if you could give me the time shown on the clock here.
4:21
